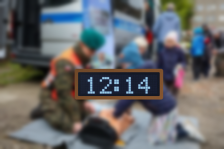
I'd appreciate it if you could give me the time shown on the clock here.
12:14
